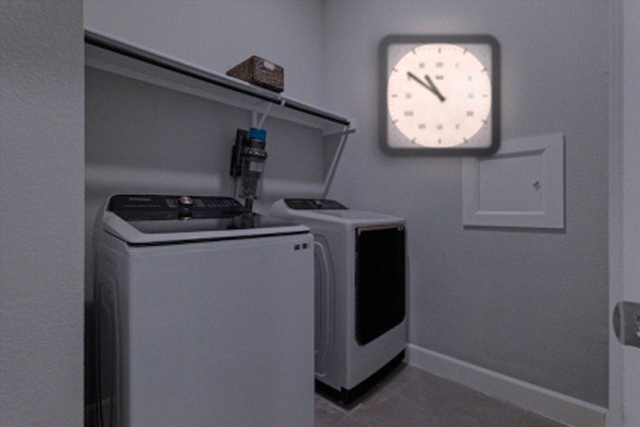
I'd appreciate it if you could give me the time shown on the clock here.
10:51
